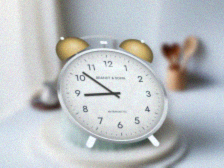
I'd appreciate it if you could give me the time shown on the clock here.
8:52
